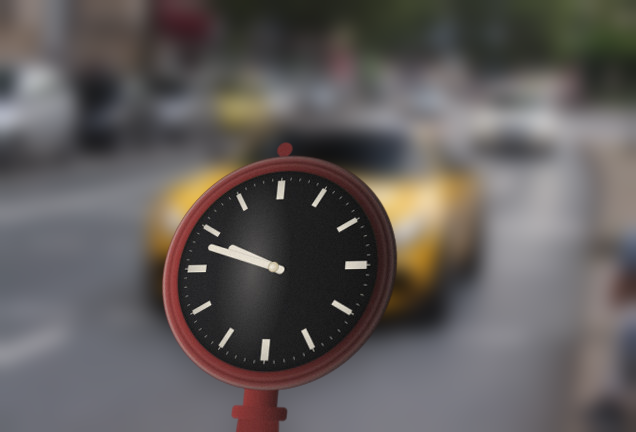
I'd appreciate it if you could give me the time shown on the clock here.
9:48
